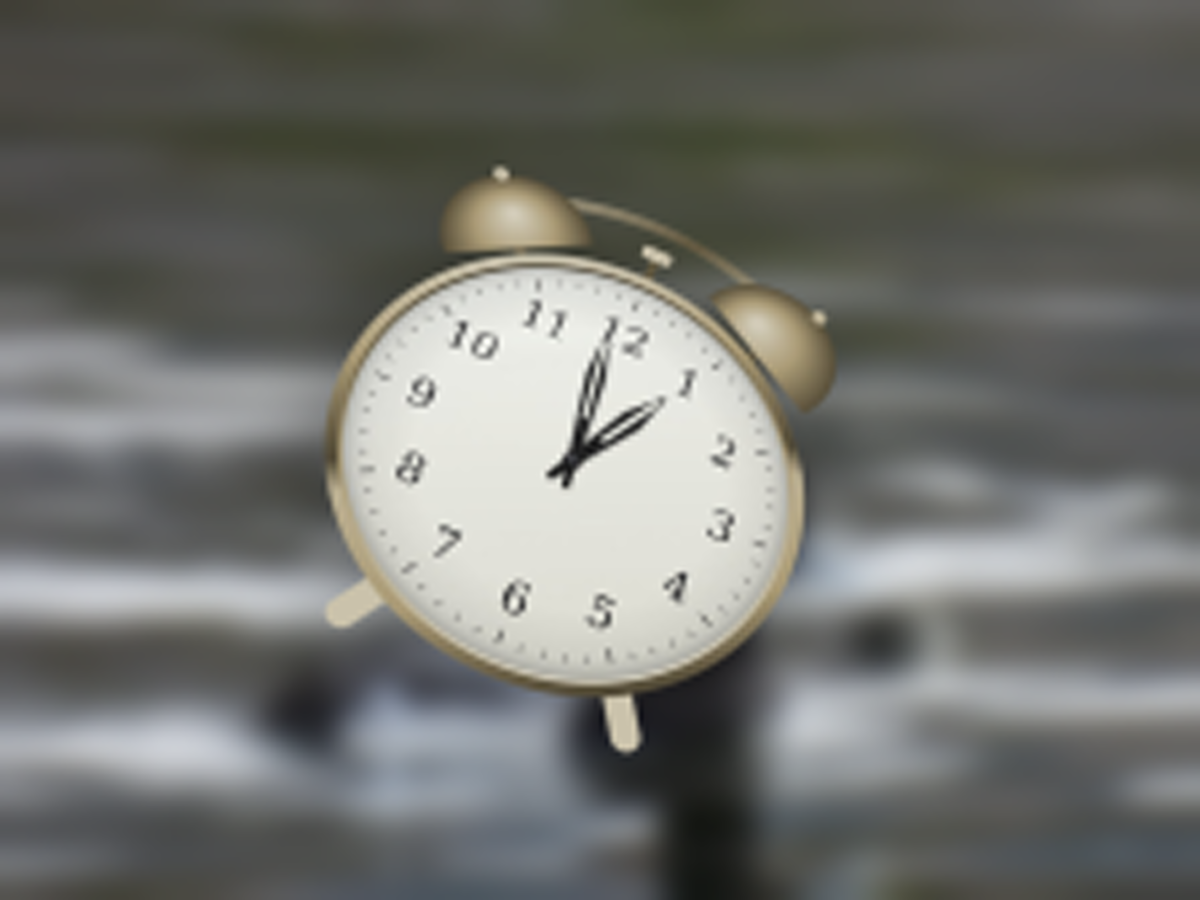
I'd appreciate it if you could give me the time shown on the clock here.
12:59
